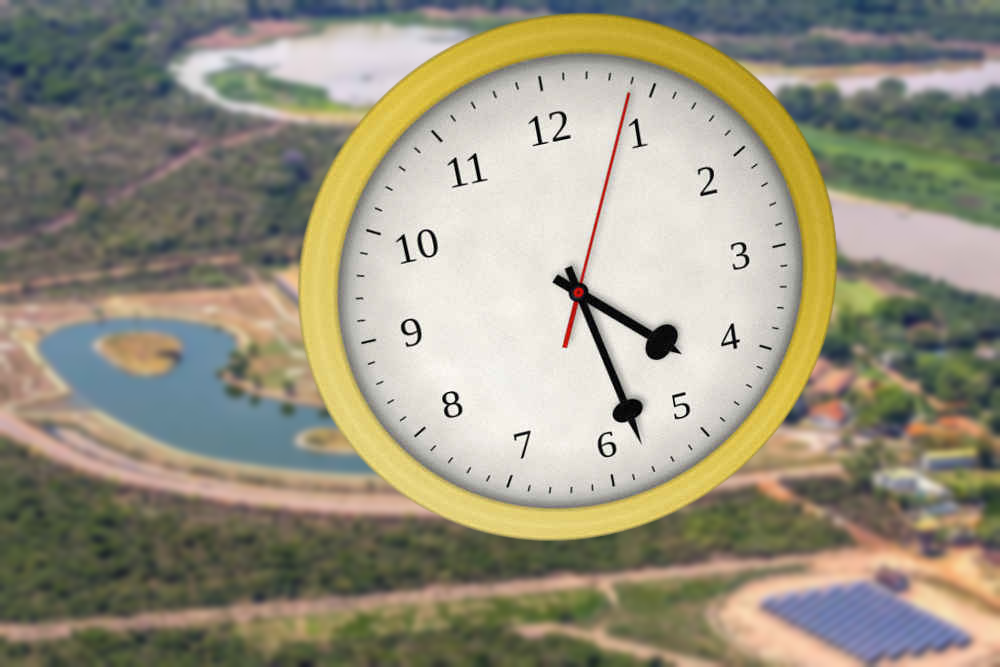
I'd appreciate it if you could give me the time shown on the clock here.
4:28:04
